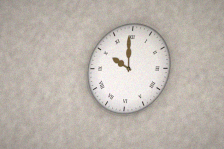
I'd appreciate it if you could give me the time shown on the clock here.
9:59
